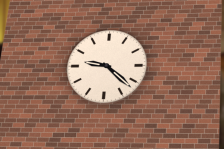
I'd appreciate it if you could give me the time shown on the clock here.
9:22
